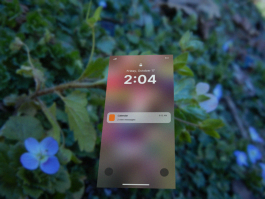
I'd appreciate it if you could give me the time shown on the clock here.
2:04
